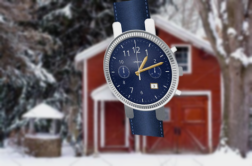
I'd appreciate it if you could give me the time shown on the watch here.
1:12
